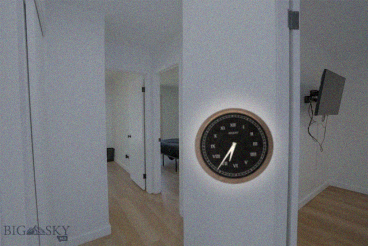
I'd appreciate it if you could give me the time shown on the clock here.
6:36
